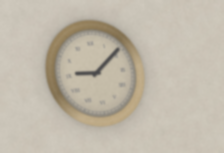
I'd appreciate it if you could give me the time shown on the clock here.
9:09
